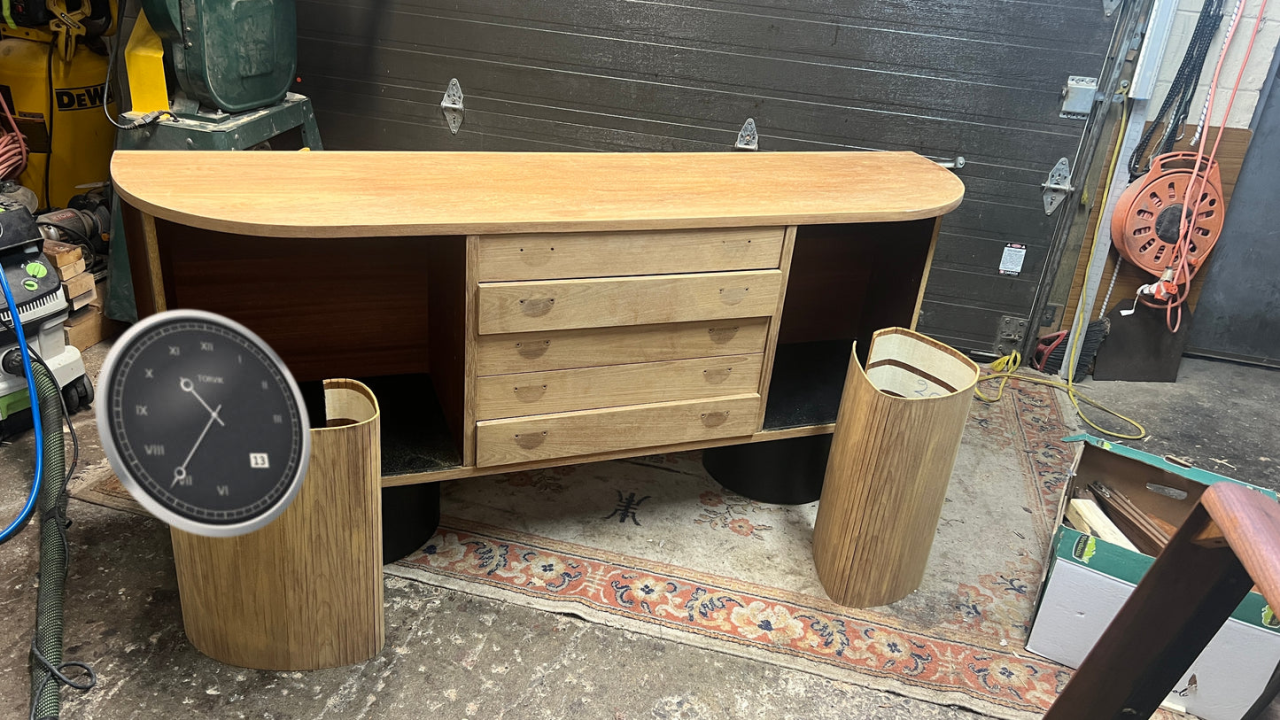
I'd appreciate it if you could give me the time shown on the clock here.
10:36
